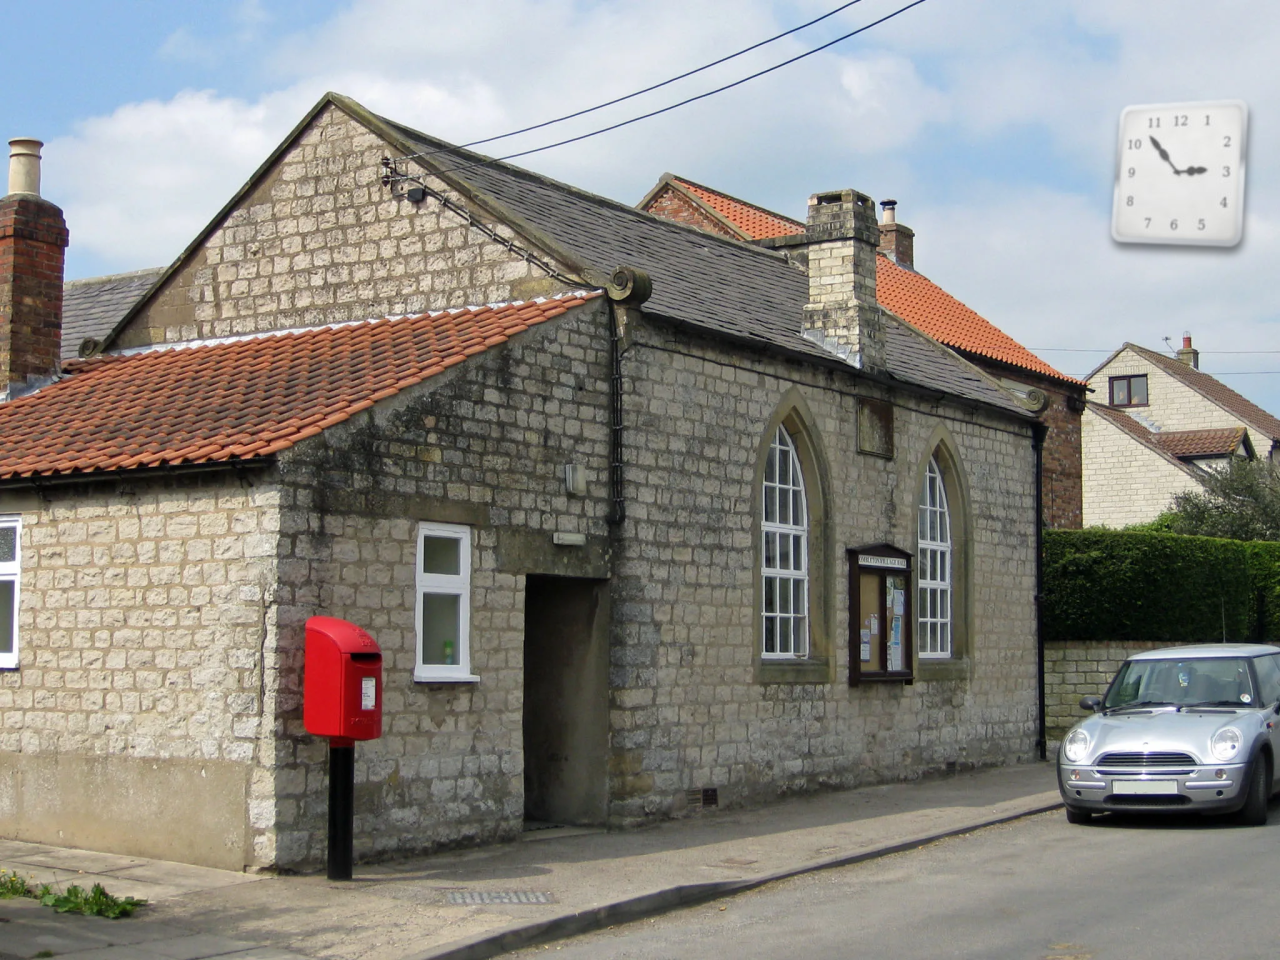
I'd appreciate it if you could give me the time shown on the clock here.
2:53
